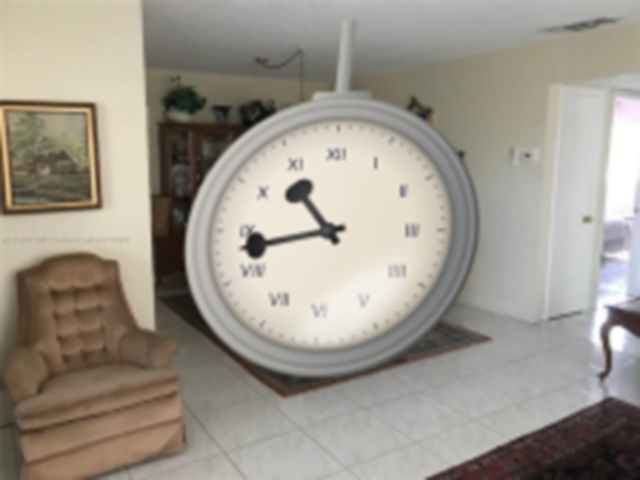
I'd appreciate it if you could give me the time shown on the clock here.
10:43
